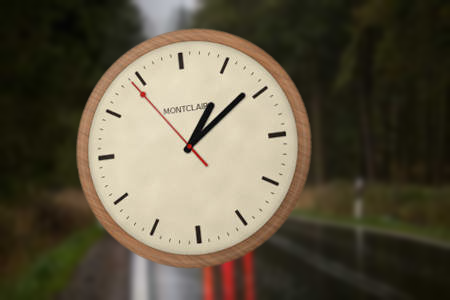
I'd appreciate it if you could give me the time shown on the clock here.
1:08:54
